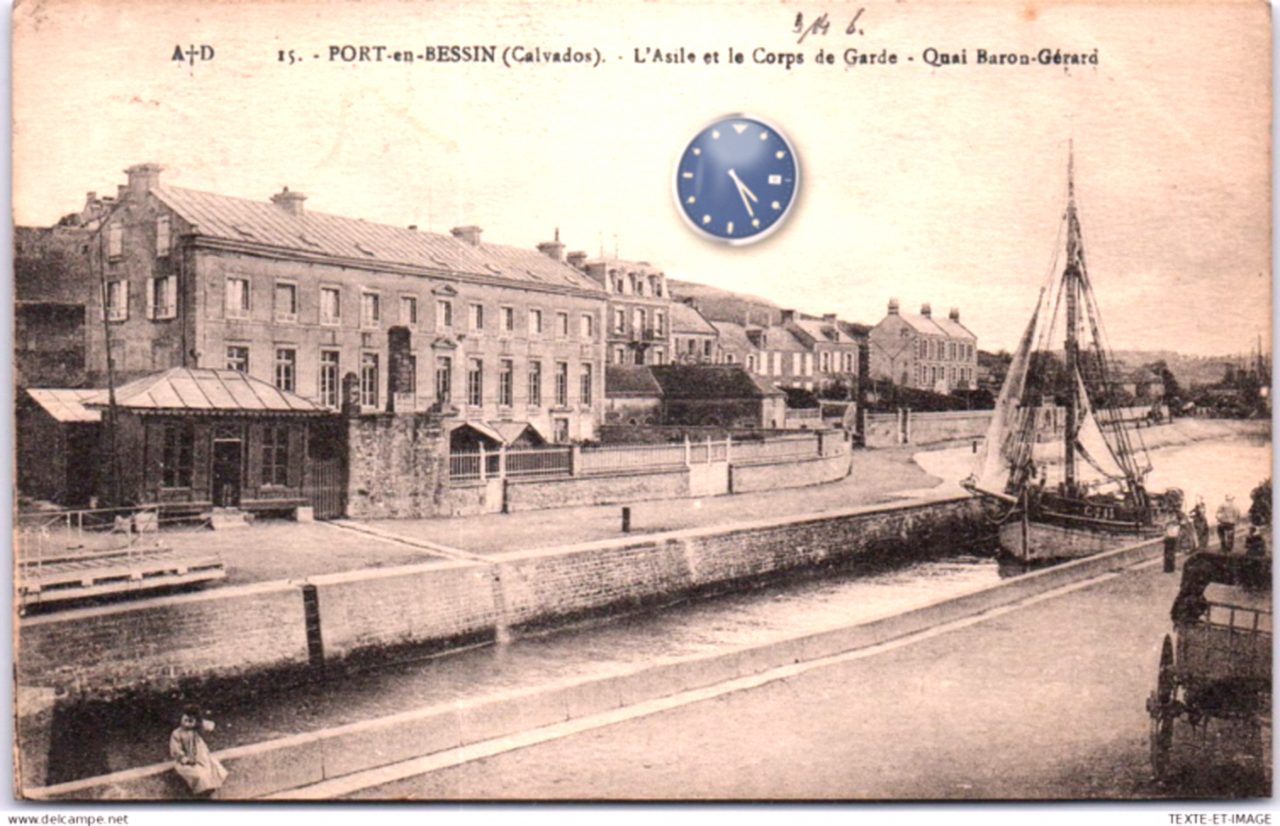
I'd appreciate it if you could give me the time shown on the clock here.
4:25
